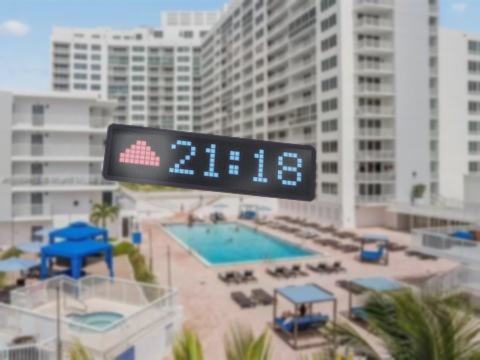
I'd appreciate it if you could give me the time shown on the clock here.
21:18
